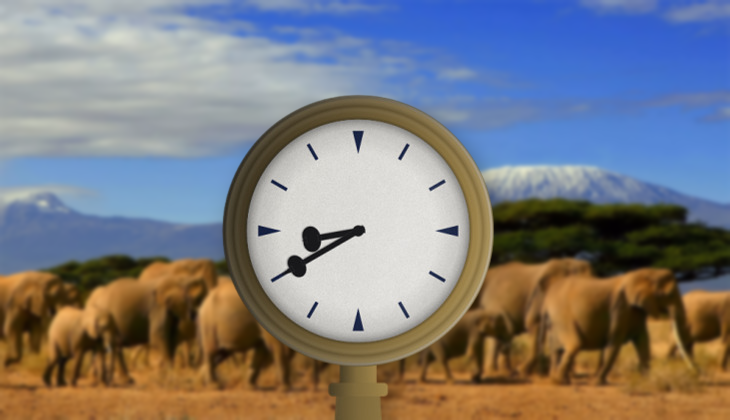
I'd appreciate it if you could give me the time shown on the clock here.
8:40
